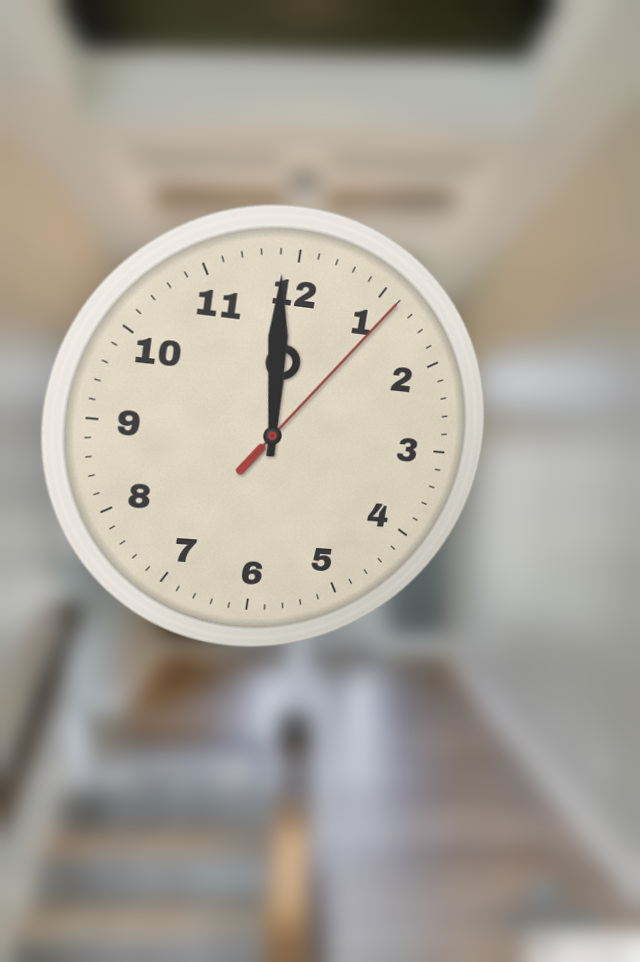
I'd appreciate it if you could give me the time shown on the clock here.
11:59:06
